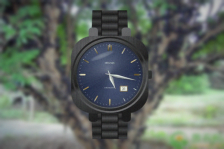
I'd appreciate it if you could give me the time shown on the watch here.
5:17
